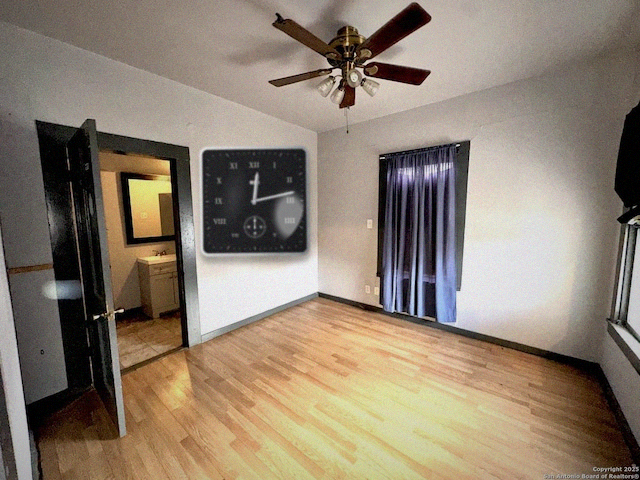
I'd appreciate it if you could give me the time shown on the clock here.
12:13
